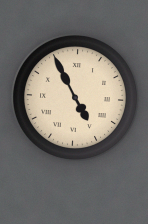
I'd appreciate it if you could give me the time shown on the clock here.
4:55
